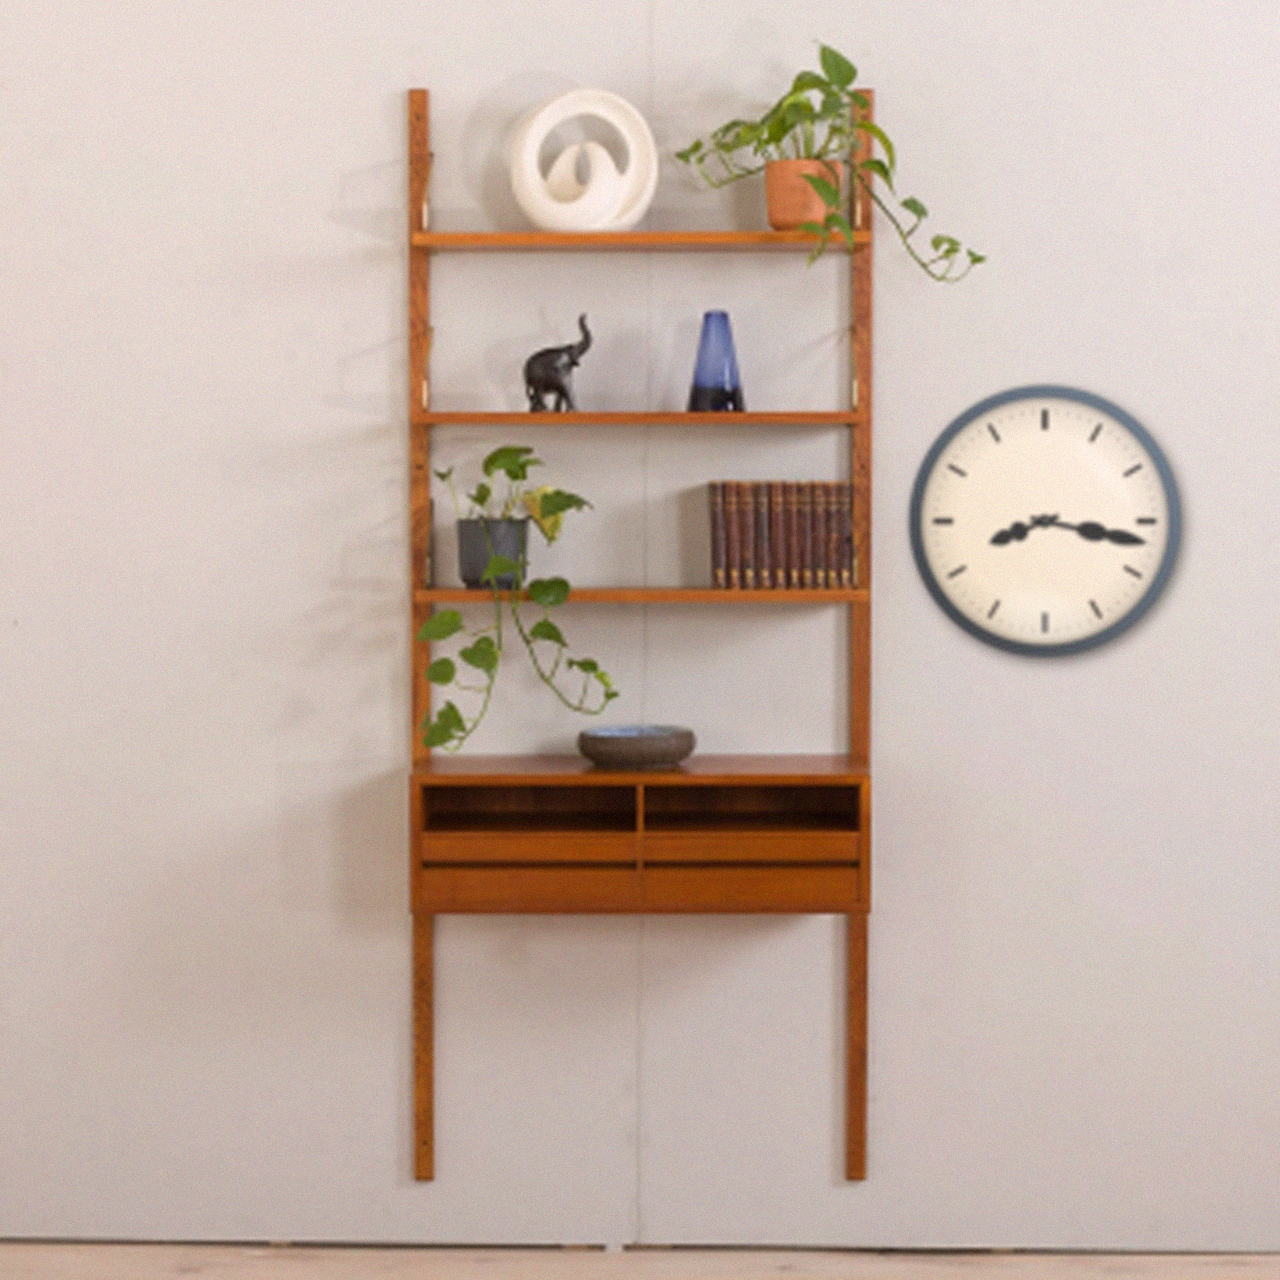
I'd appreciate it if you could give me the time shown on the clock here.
8:17
